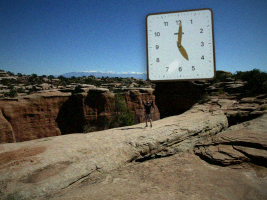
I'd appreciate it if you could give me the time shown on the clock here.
5:01
